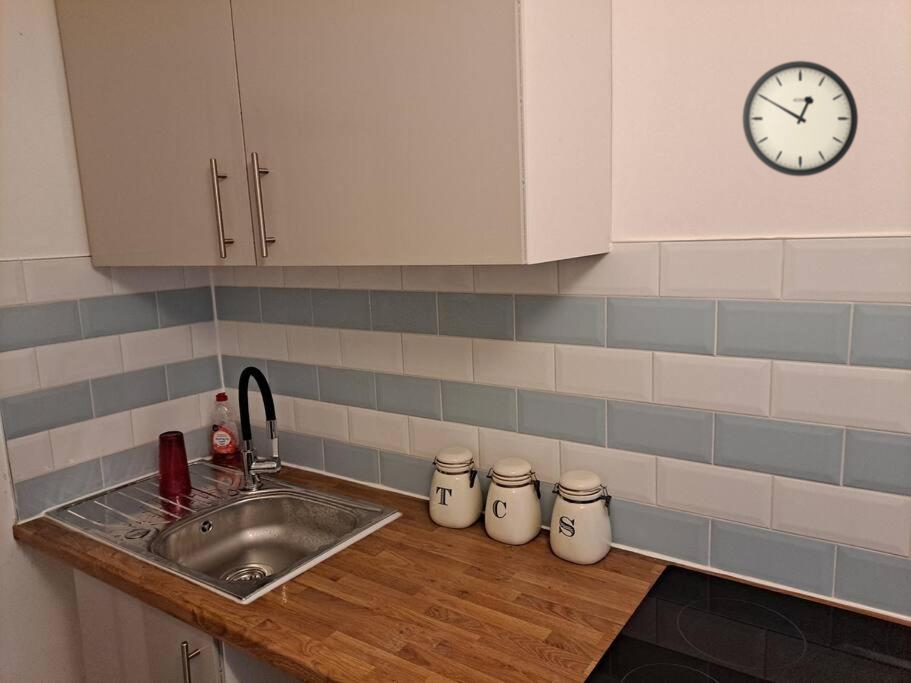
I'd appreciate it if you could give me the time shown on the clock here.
12:50
